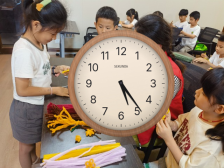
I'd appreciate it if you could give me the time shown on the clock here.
5:24
